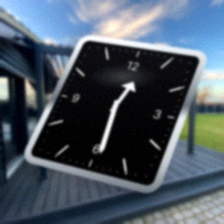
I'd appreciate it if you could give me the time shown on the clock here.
12:29
